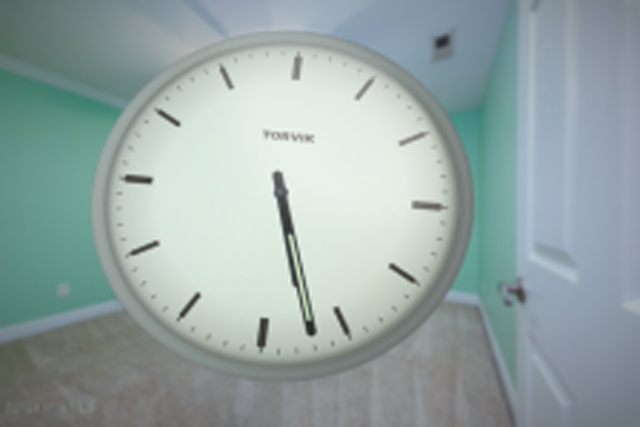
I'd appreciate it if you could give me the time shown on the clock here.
5:27
